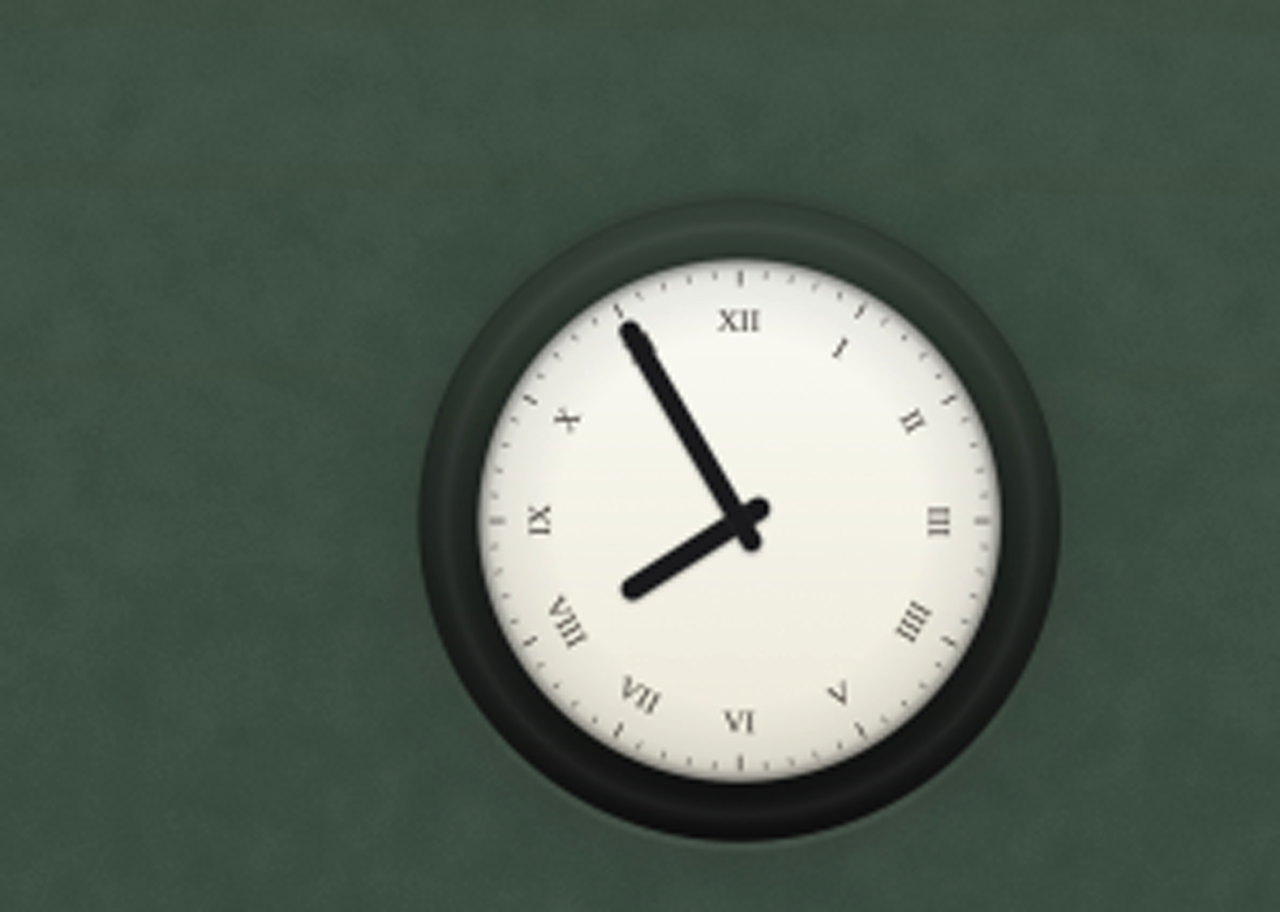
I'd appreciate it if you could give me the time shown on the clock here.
7:55
